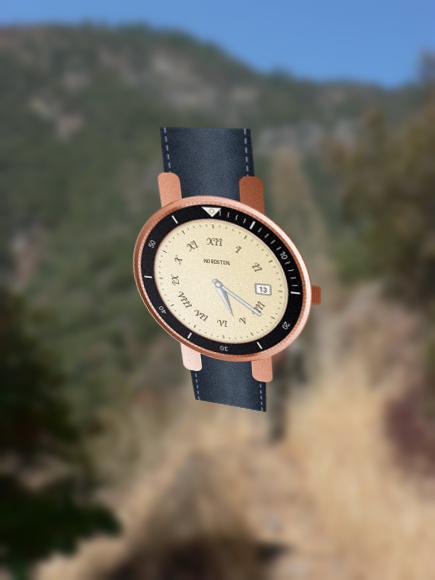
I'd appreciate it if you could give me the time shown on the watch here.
5:21
